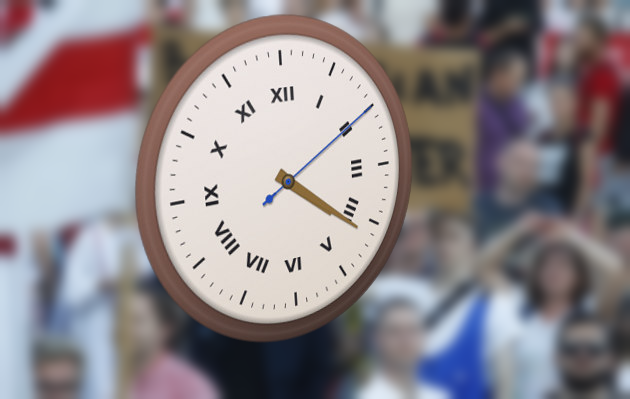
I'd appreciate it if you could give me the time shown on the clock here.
4:21:10
